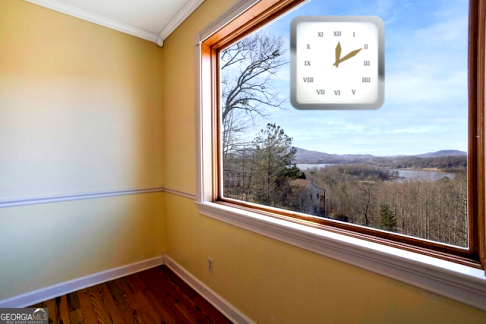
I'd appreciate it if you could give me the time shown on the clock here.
12:10
